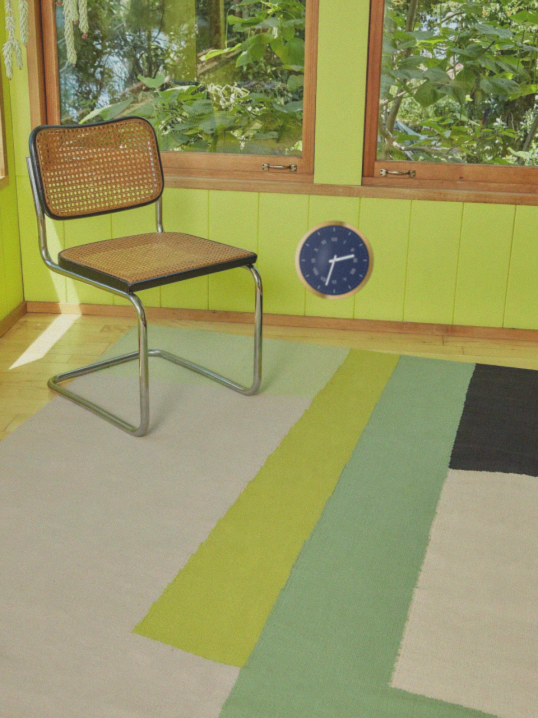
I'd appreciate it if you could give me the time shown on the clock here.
2:33
